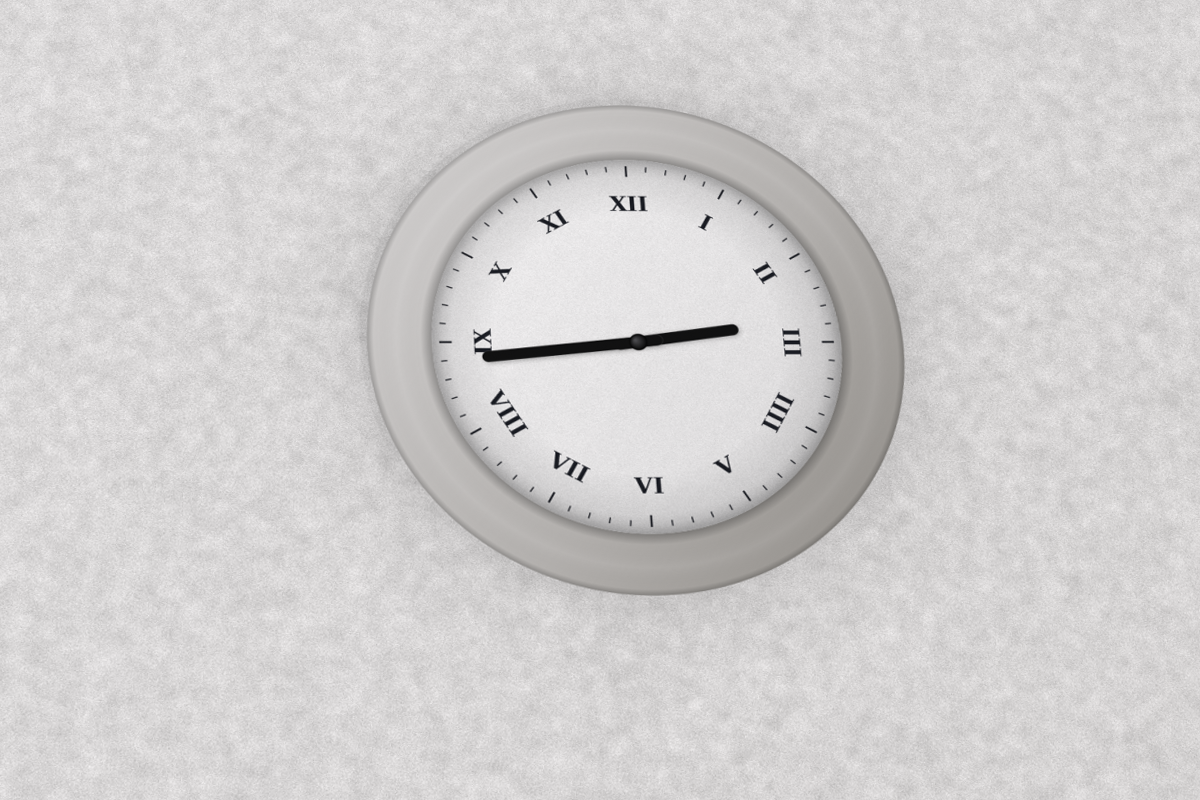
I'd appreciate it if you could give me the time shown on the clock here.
2:44
